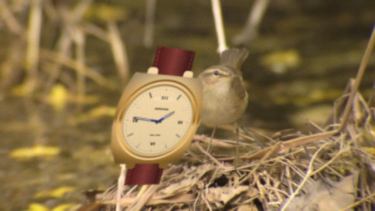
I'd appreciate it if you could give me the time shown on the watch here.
1:46
